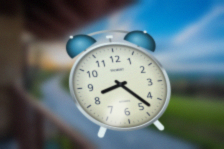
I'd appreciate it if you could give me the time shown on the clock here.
8:23
